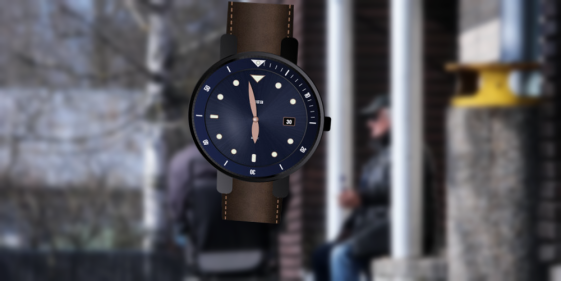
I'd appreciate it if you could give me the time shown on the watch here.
5:58
